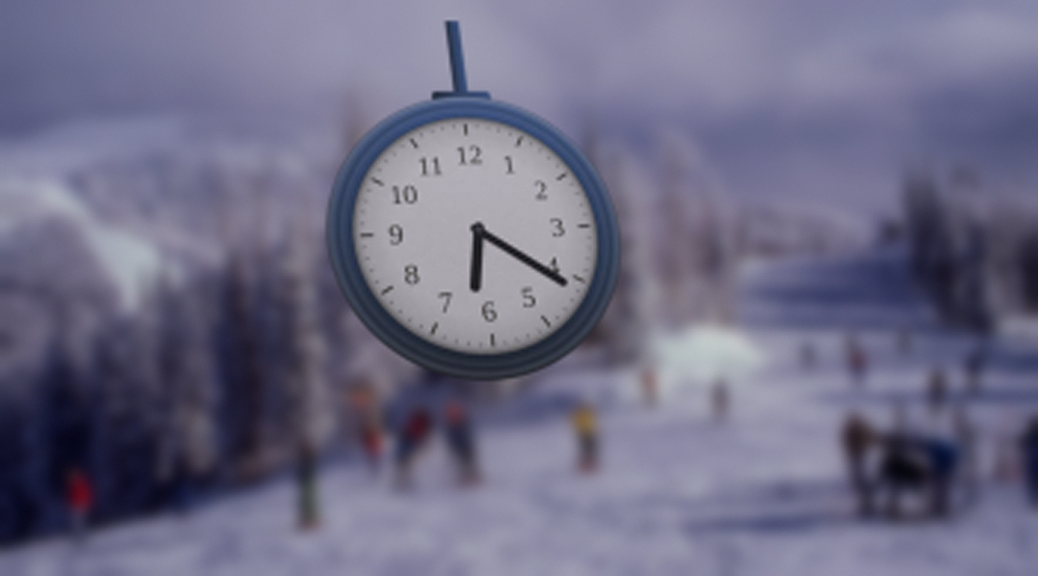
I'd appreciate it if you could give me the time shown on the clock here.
6:21
